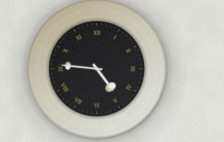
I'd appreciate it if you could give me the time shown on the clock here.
4:46
